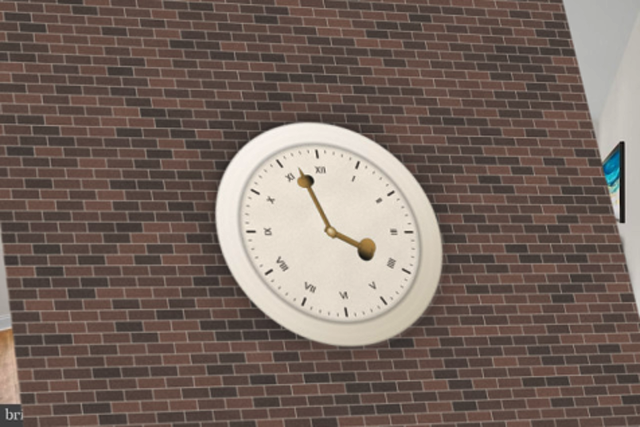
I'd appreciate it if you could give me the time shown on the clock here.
3:57
